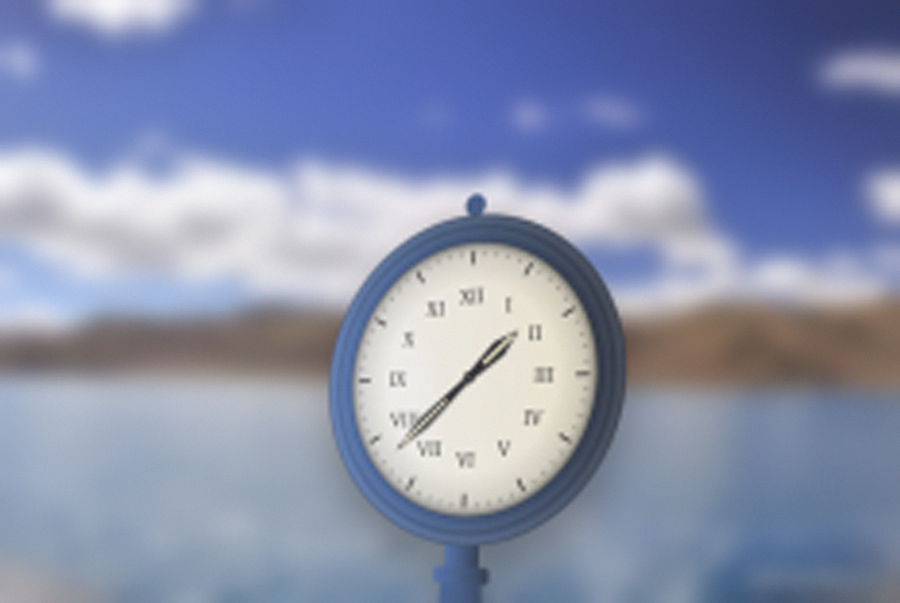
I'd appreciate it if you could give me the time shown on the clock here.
1:38
